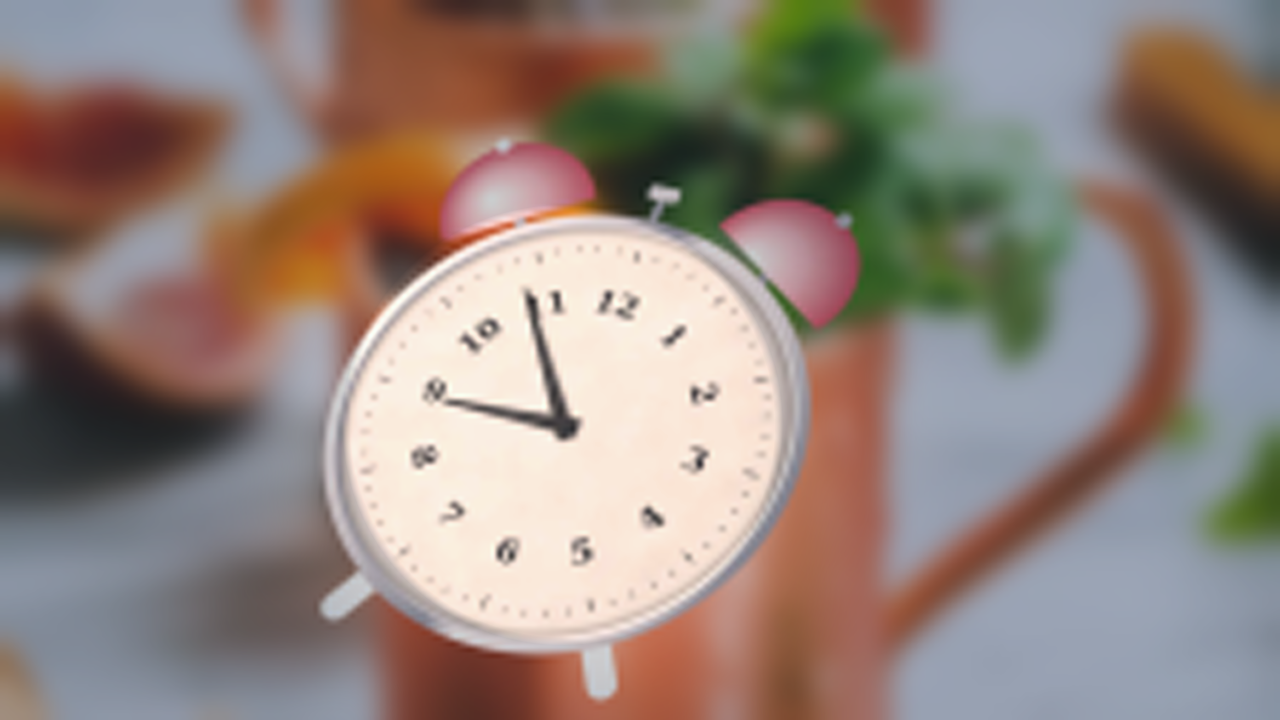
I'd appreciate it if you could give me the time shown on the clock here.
8:54
